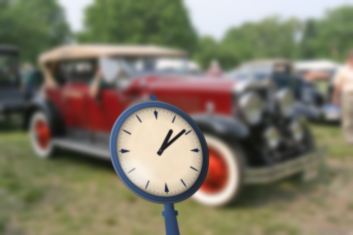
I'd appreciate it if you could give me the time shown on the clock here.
1:09
